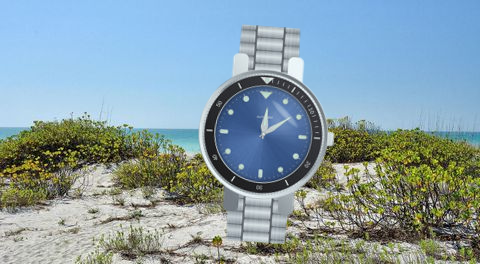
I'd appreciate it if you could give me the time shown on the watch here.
12:09
